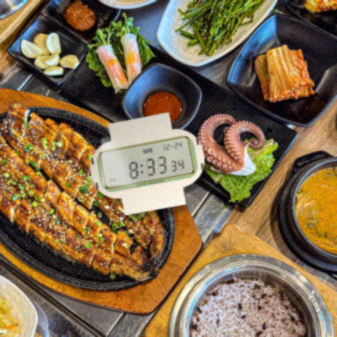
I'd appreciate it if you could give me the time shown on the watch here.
8:33:34
